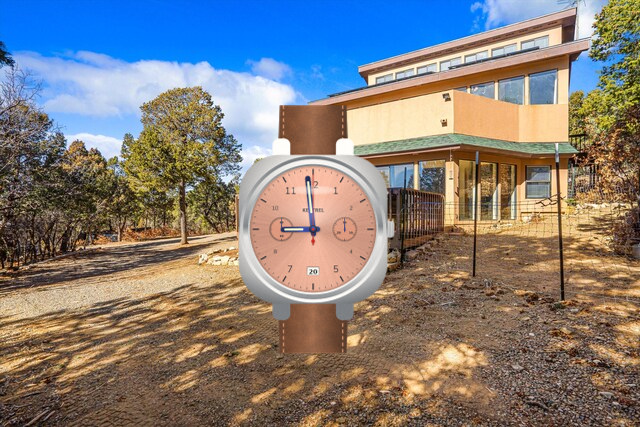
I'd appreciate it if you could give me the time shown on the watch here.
8:59
